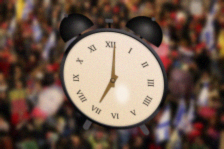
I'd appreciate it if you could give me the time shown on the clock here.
7:01
